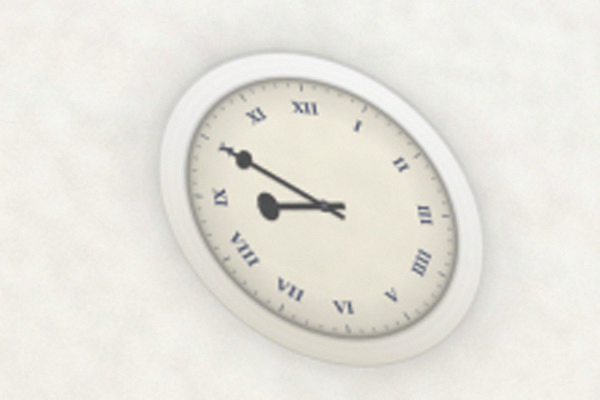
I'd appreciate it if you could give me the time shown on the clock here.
8:50
